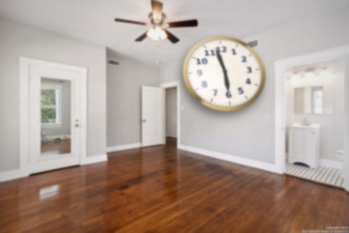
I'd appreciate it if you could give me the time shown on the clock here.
5:58
